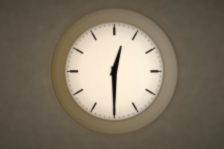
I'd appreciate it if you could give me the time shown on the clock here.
12:30
